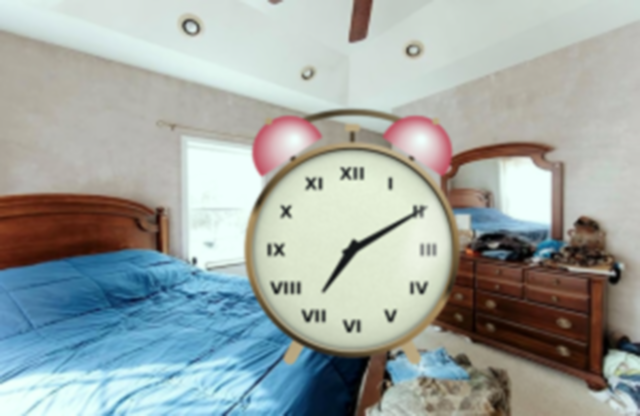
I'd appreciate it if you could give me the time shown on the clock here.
7:10
